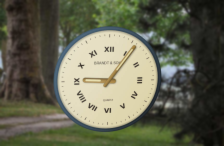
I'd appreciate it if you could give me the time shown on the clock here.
9:06
